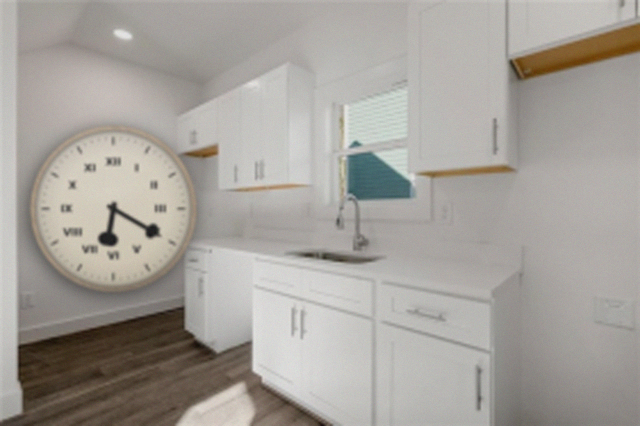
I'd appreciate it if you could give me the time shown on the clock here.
6:20
